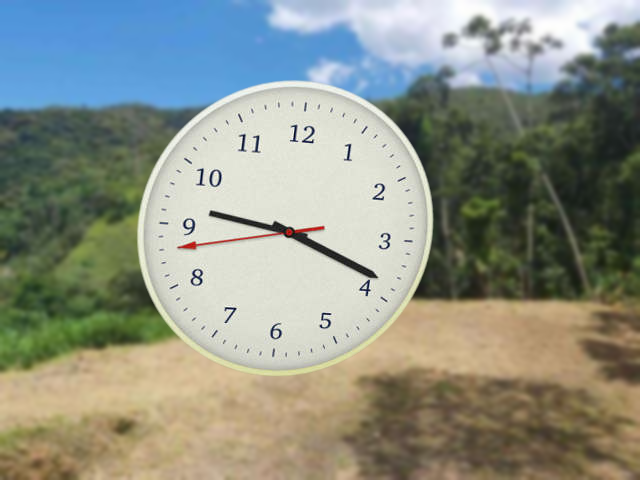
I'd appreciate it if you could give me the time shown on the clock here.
9:18:43
